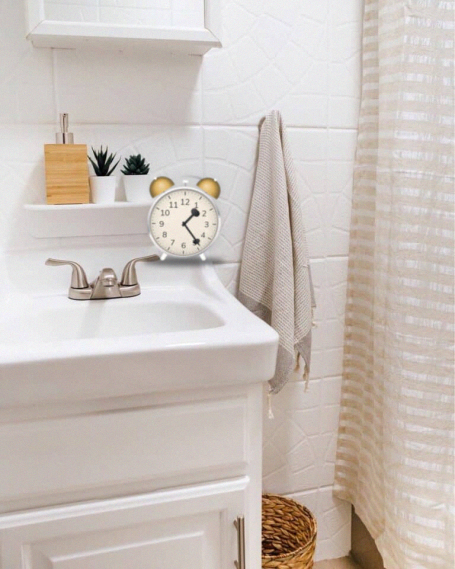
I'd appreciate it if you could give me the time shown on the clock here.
1:24
